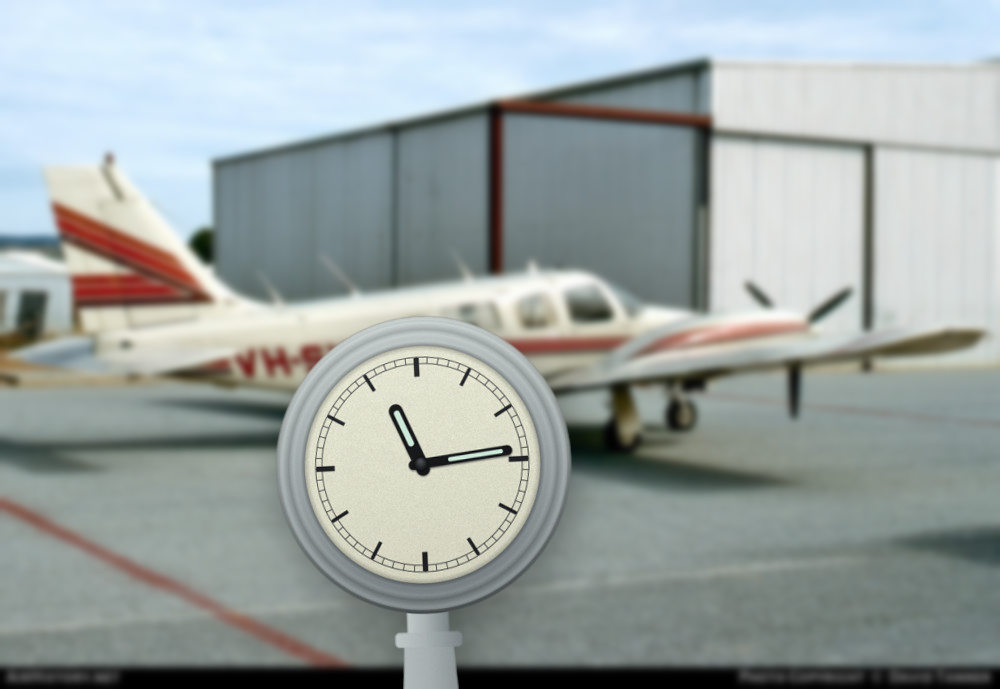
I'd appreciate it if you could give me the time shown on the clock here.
11:14
